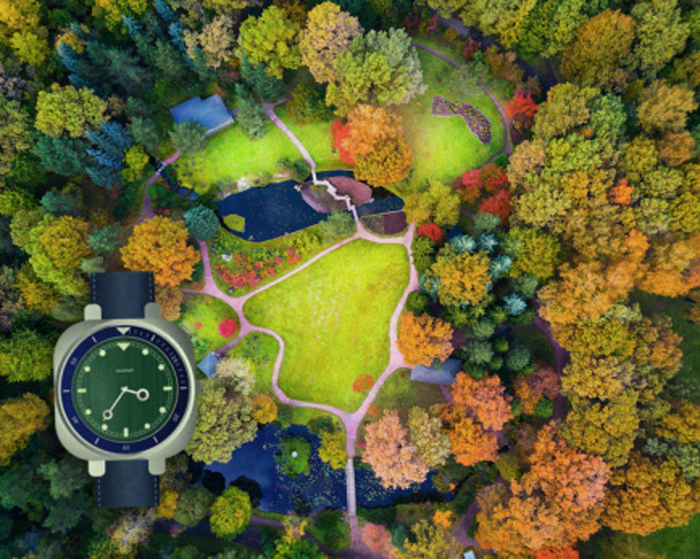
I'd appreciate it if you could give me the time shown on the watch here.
3:36
